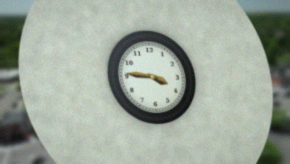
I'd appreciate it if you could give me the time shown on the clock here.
3:46
